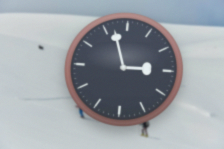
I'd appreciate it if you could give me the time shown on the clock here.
2:57
